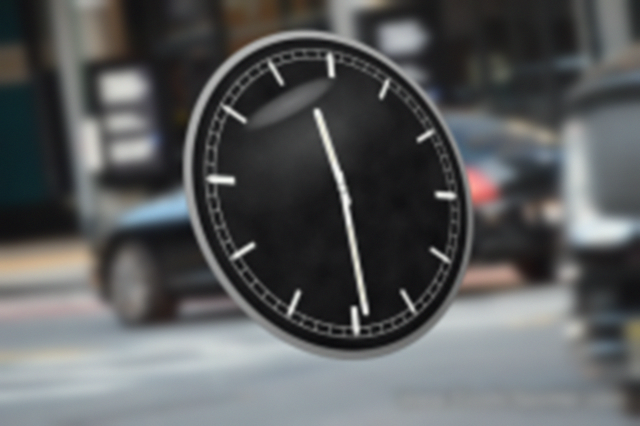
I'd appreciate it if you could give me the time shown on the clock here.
11:29
